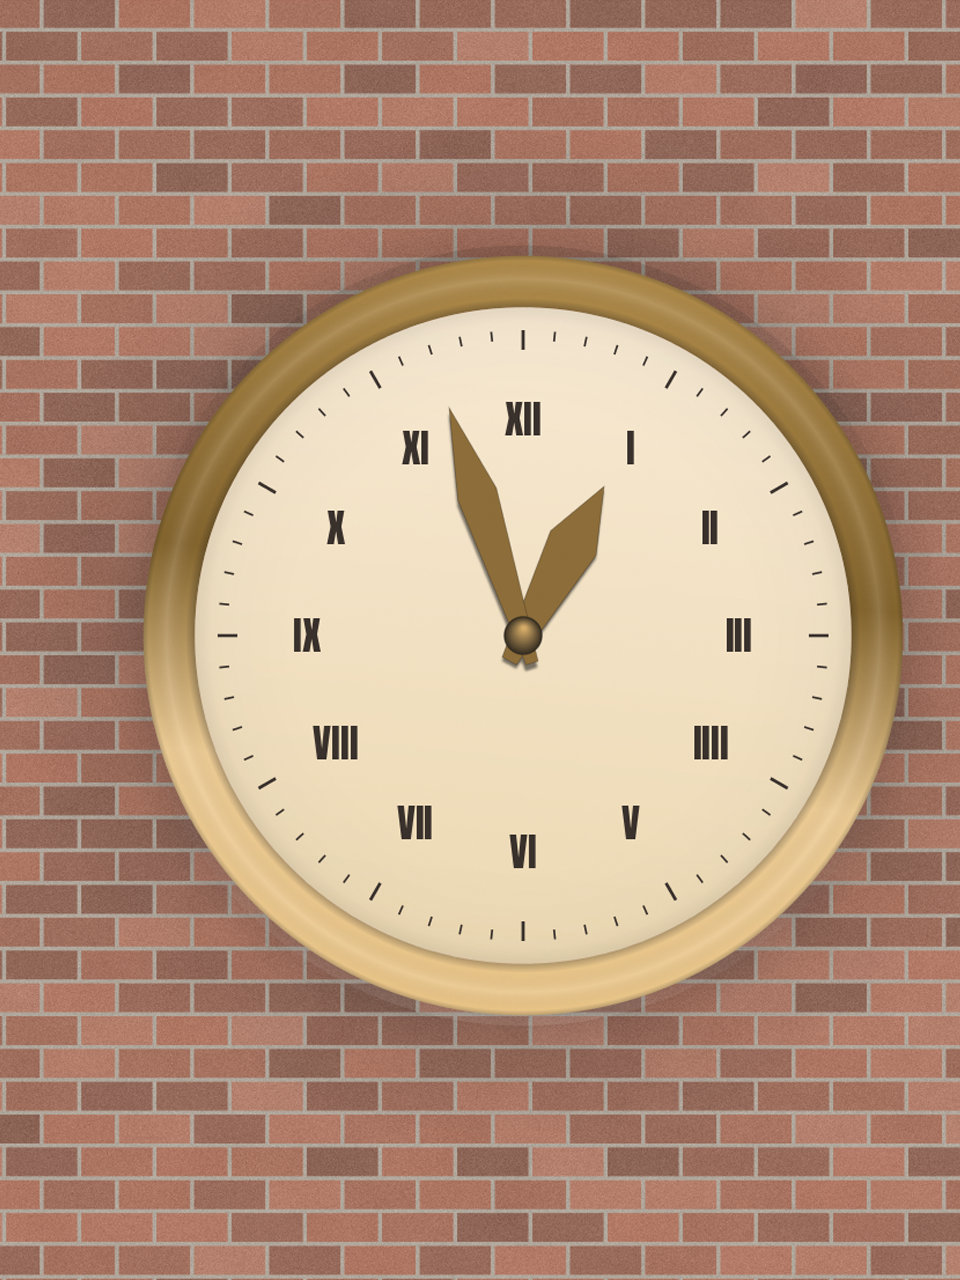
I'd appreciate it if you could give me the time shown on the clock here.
12:57
